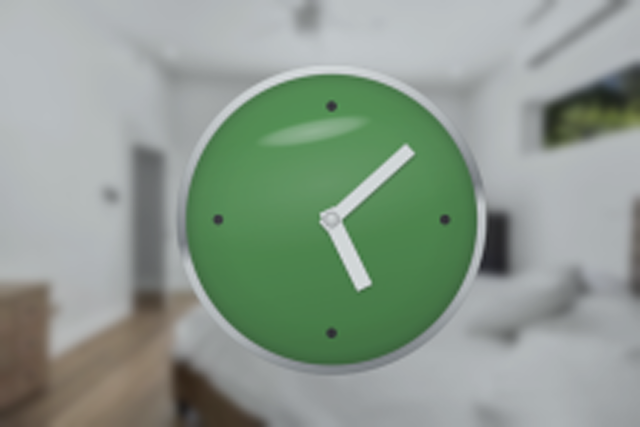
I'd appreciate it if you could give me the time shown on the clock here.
5:08
